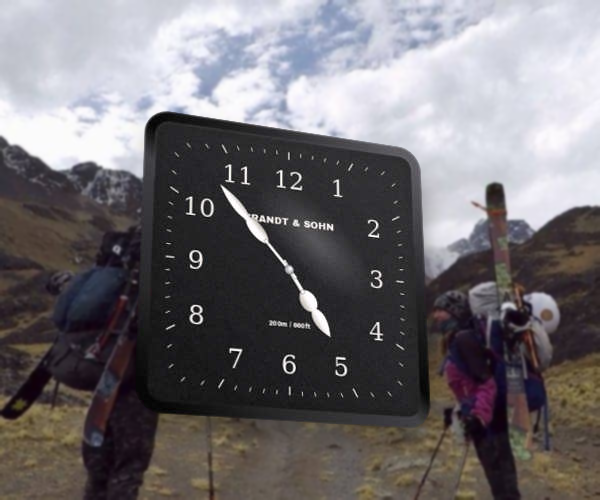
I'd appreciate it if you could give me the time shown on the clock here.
4:53
